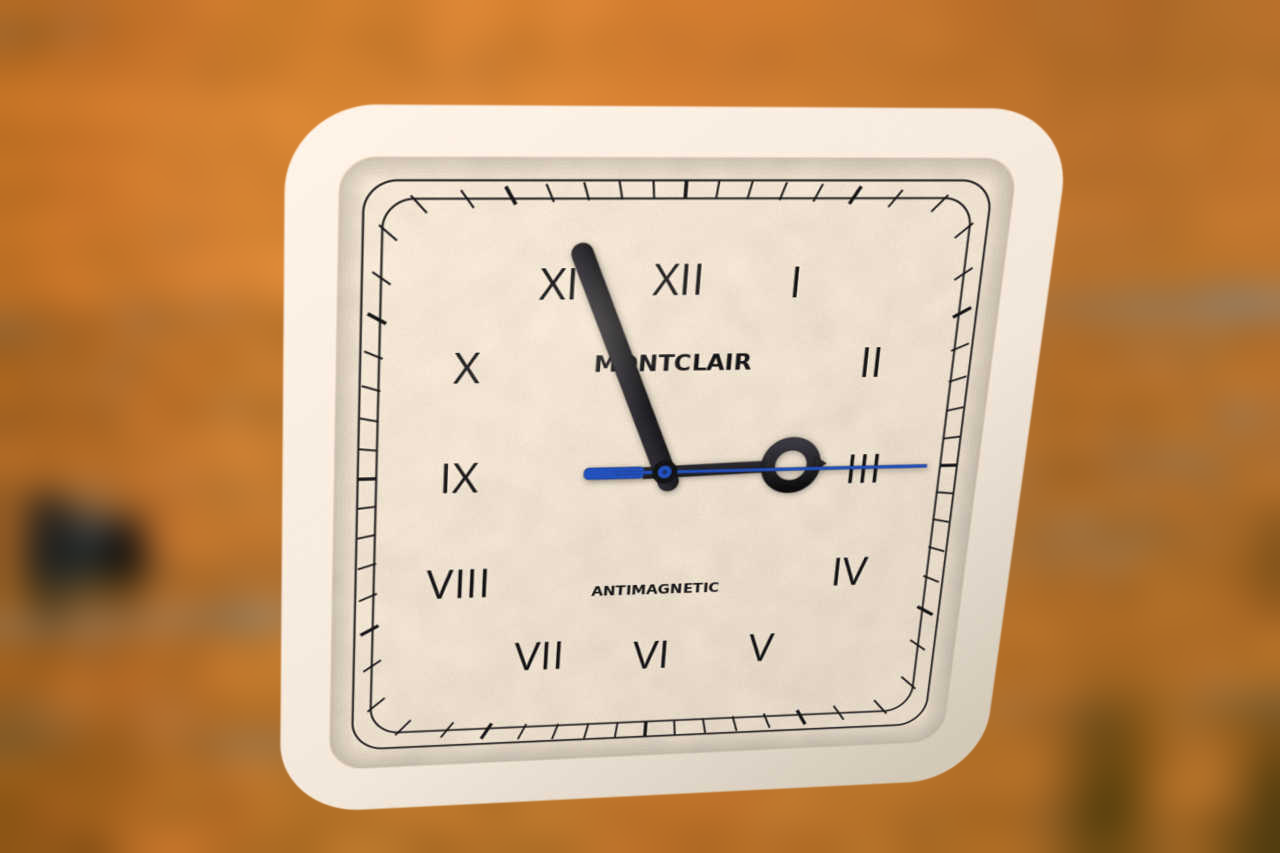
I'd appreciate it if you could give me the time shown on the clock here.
2:56:15
